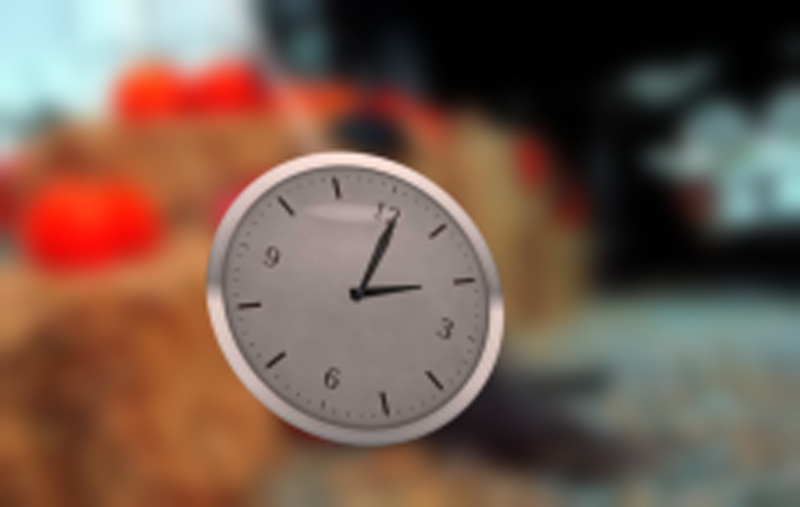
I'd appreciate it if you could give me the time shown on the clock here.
2:01
